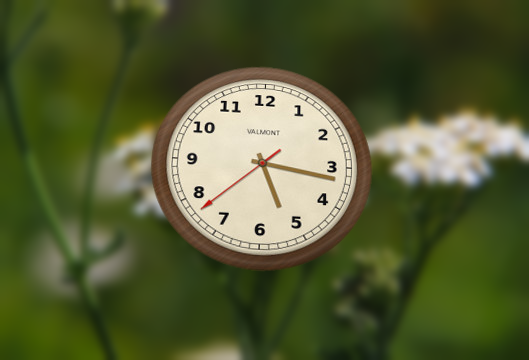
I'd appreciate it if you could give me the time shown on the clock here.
5:16:38
